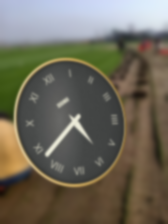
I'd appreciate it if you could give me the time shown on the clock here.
5:43
